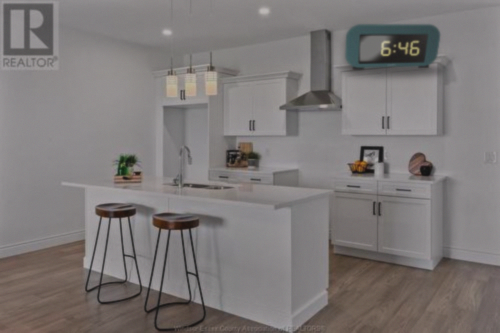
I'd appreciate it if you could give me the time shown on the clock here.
6:46
